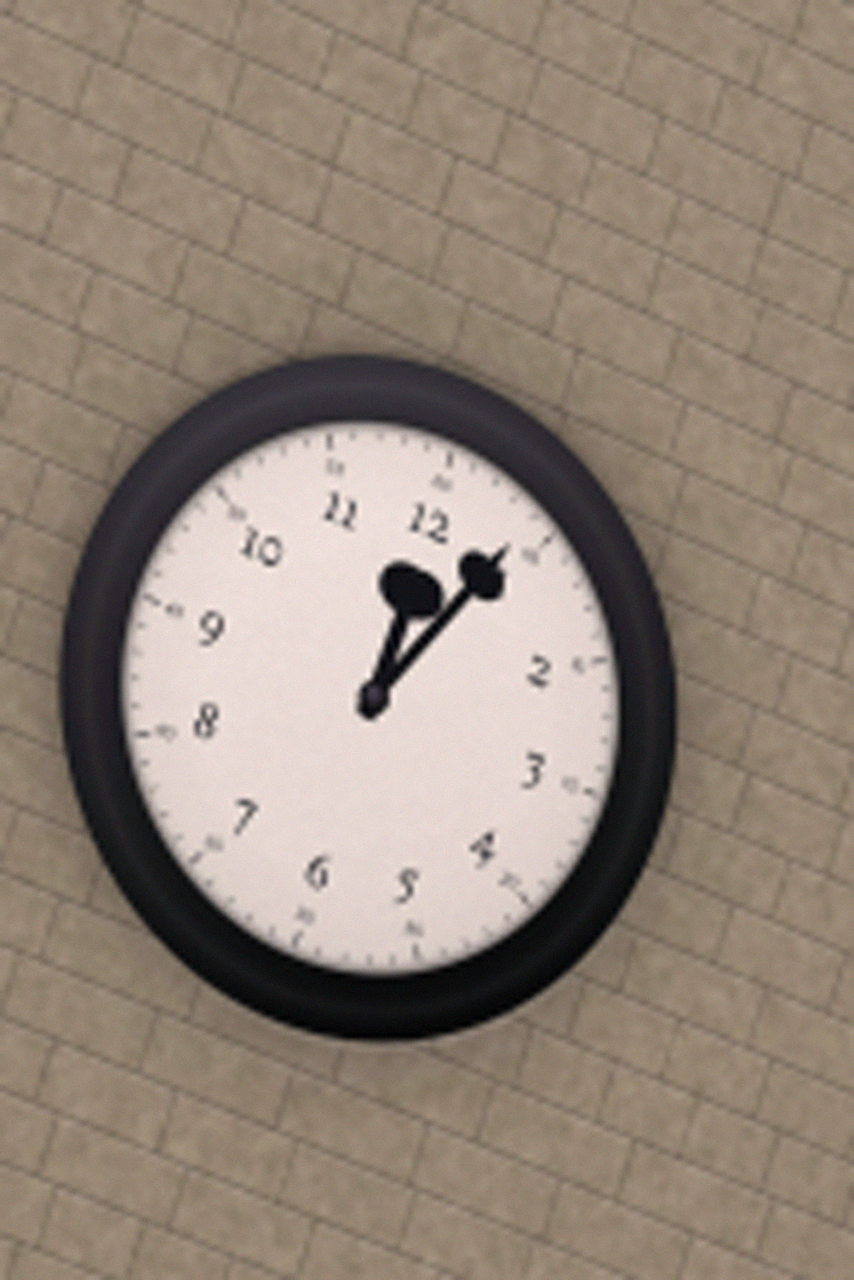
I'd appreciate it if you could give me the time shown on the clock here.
12:04
